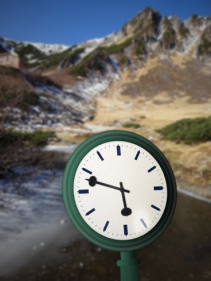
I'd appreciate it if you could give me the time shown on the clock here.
5:48
